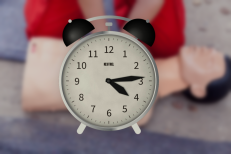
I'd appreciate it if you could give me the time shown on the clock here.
4:14
